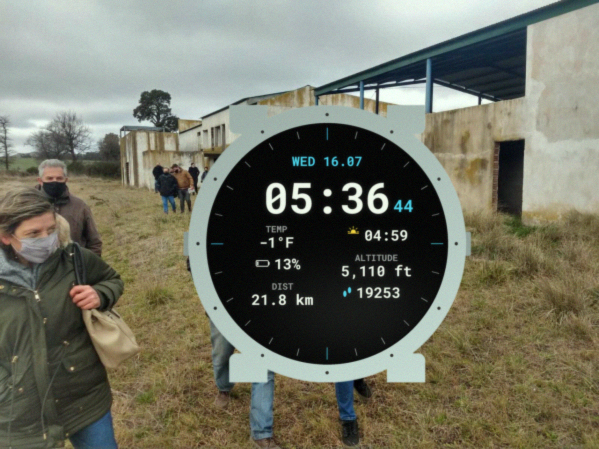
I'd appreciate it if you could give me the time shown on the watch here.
5:36:44
